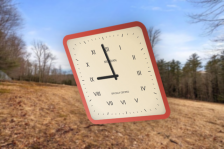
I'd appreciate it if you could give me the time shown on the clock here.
8:59
